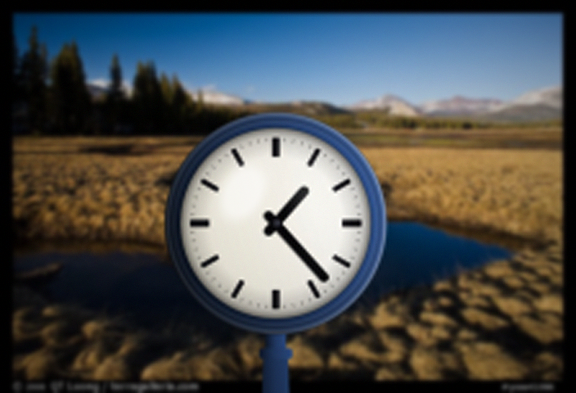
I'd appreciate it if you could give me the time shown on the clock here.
1:23
